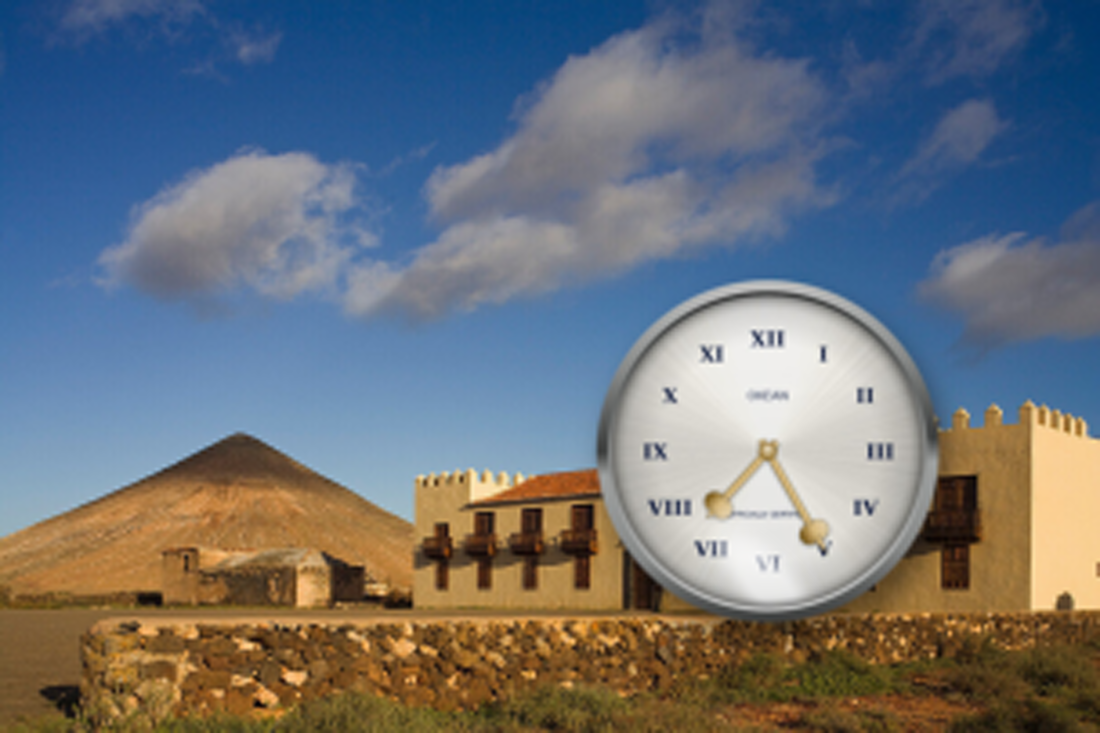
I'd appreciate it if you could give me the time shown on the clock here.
7:25
